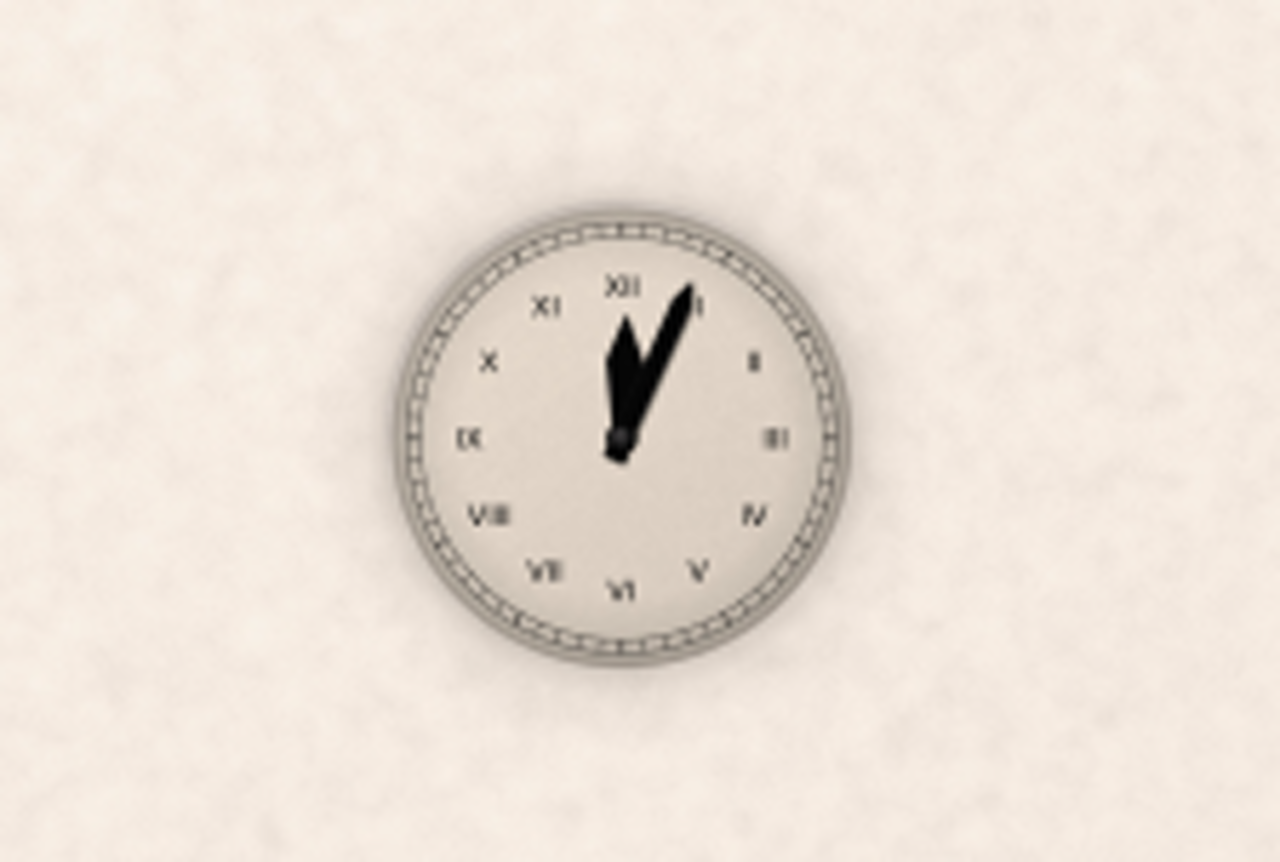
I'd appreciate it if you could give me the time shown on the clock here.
12:04
